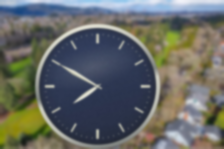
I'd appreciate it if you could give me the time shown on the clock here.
7:50
